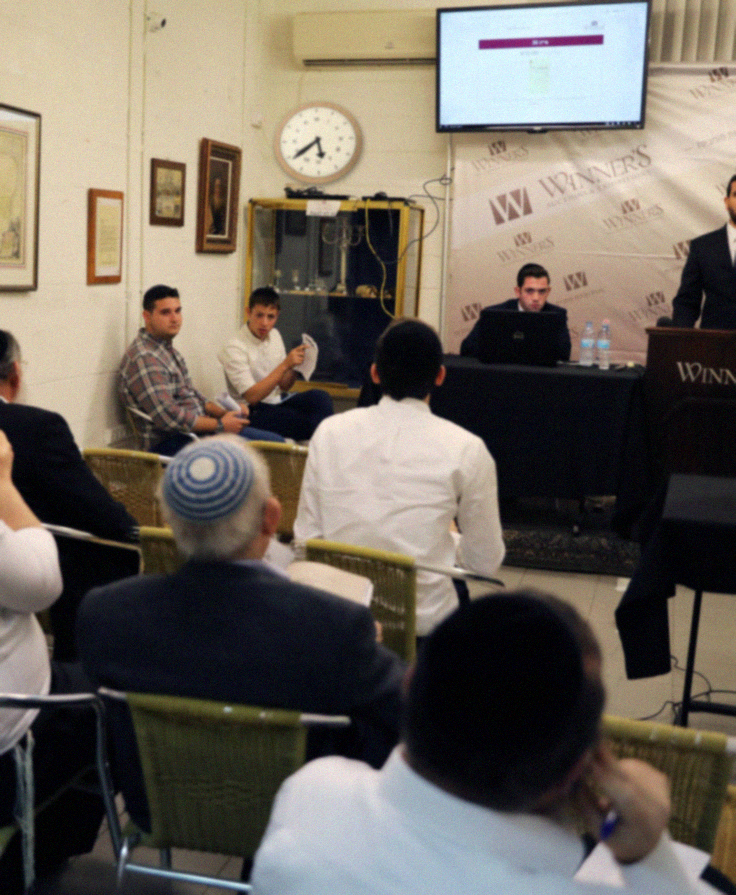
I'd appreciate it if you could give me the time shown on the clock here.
5:39
